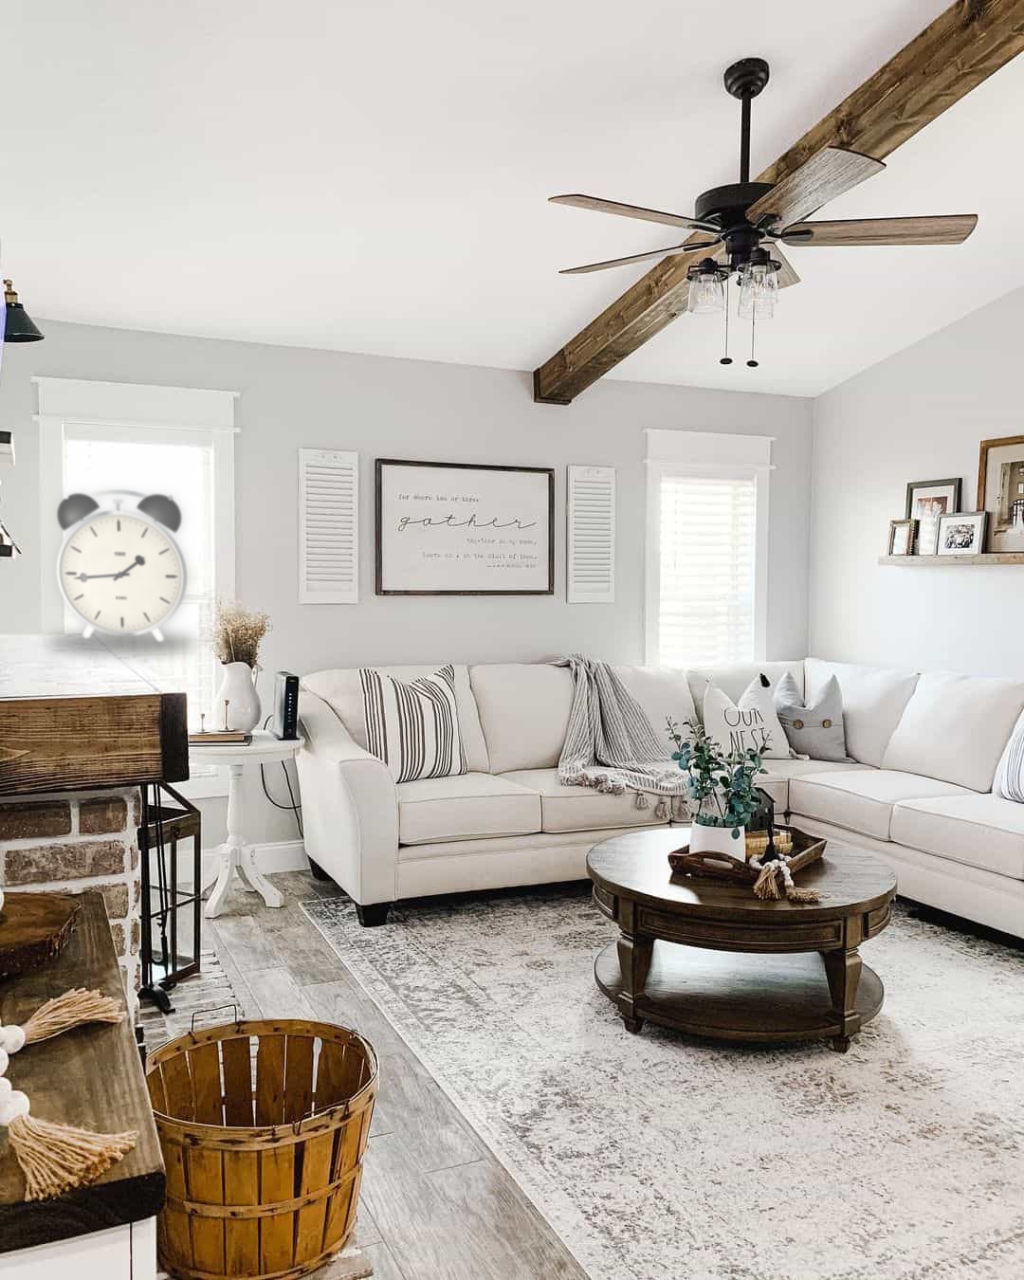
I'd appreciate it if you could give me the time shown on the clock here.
1:44
